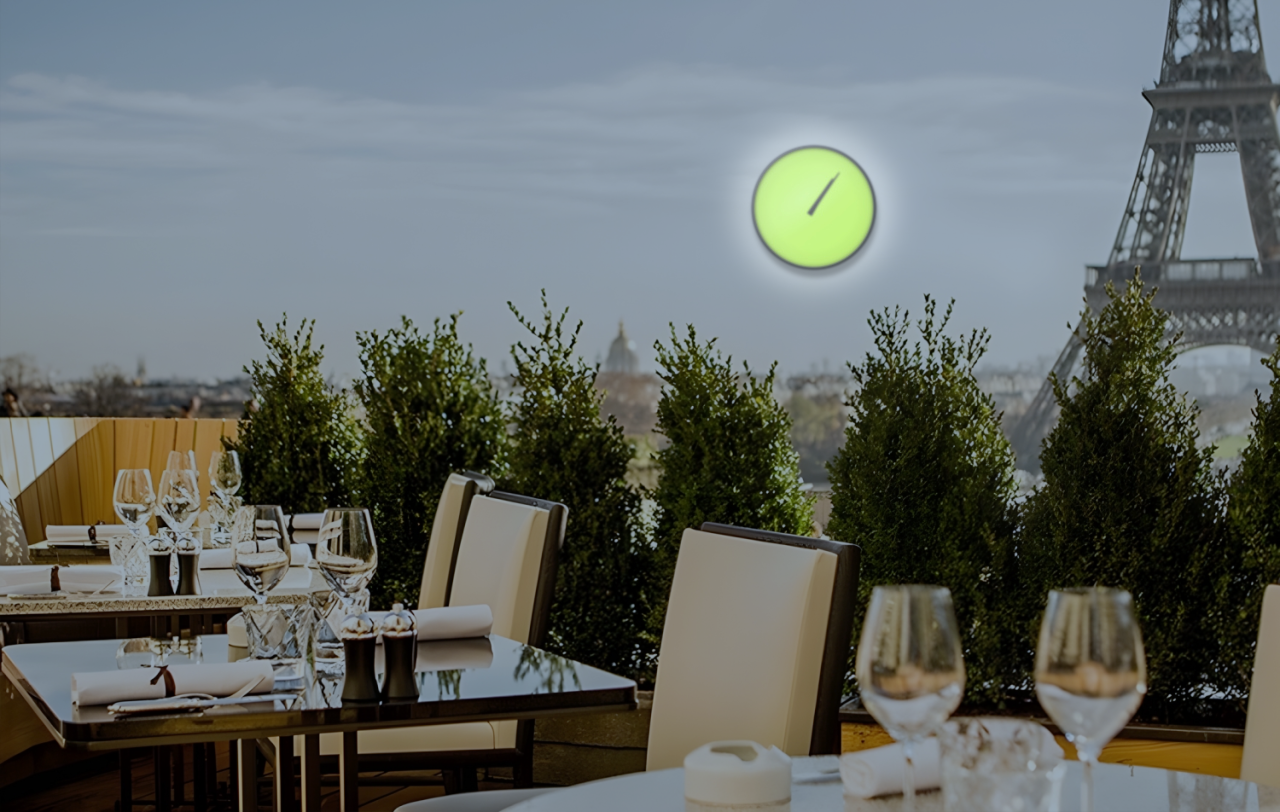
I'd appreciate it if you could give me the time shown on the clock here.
1:06
